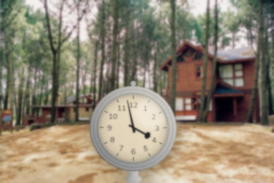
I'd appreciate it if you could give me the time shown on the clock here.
3:58
